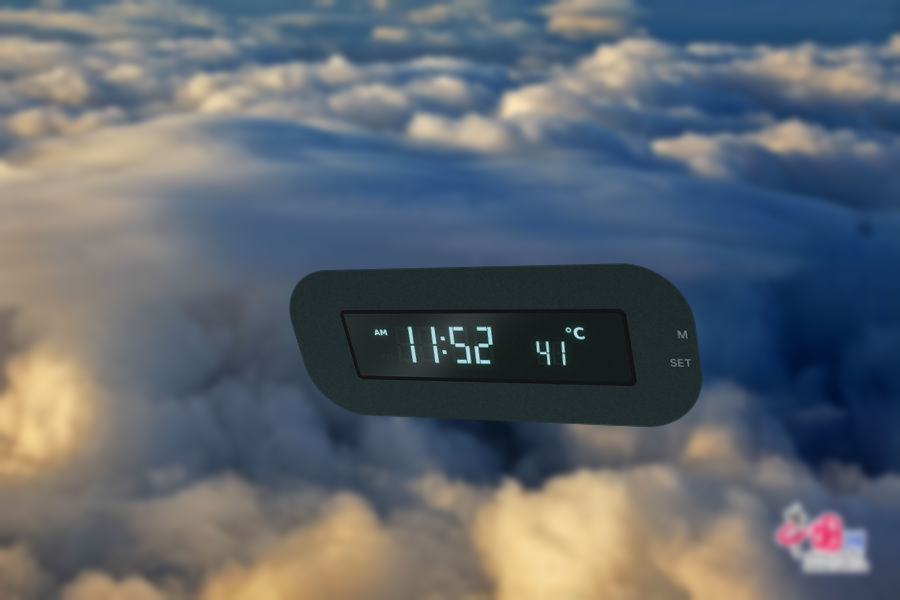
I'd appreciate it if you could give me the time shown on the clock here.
11:52
